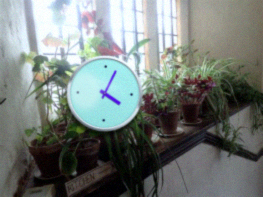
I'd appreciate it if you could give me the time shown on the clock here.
4:04
